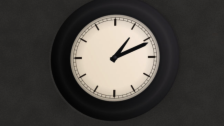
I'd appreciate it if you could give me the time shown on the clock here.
1:11
